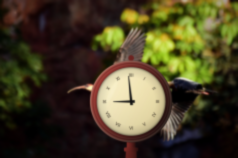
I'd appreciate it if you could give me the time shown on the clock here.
8:59
